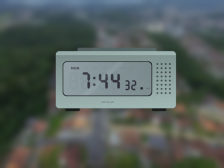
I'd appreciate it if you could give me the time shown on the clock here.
7:44:32
